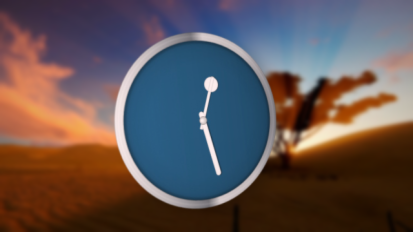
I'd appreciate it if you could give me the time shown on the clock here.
12:27
